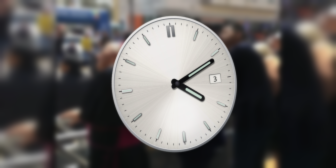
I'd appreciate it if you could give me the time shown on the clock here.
4:11
